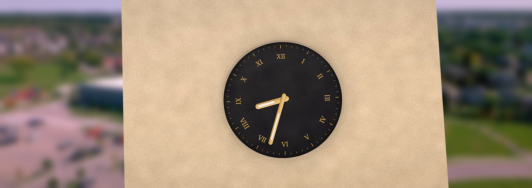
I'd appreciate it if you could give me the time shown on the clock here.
8:33
